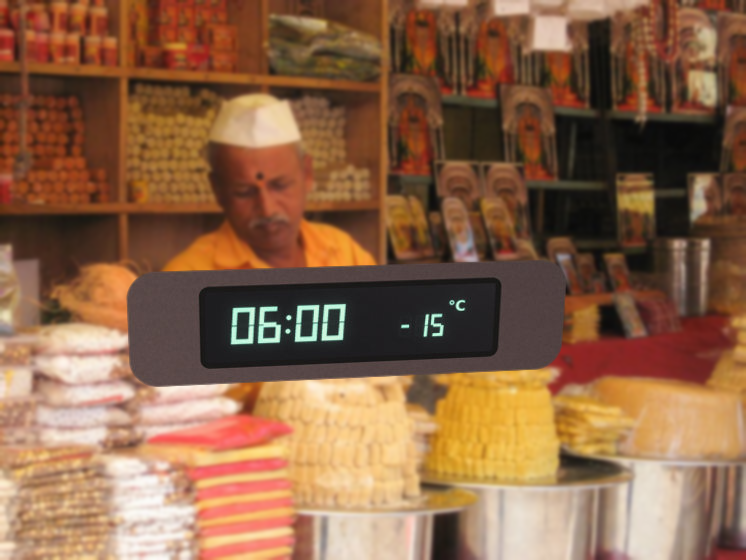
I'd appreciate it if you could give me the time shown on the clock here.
6:00
